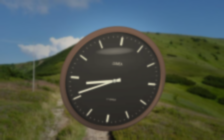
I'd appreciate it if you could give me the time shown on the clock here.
8:41
